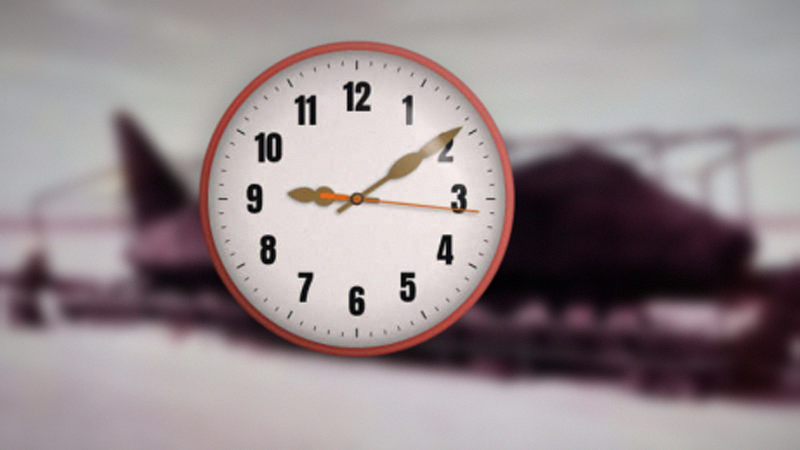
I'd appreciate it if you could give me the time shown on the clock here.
9:09:16
